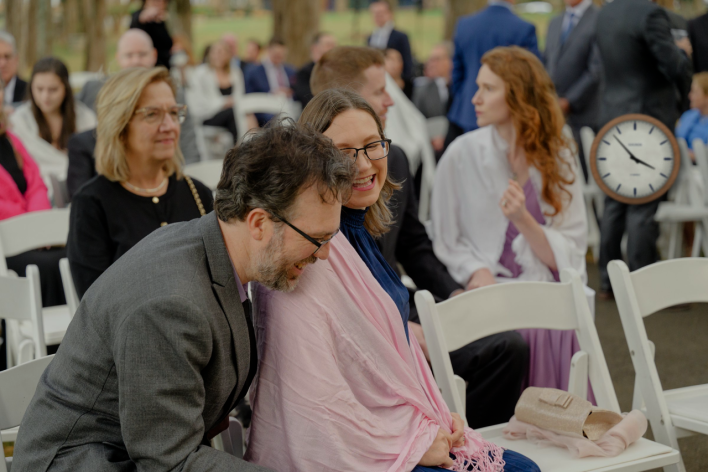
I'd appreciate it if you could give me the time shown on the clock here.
3:53
